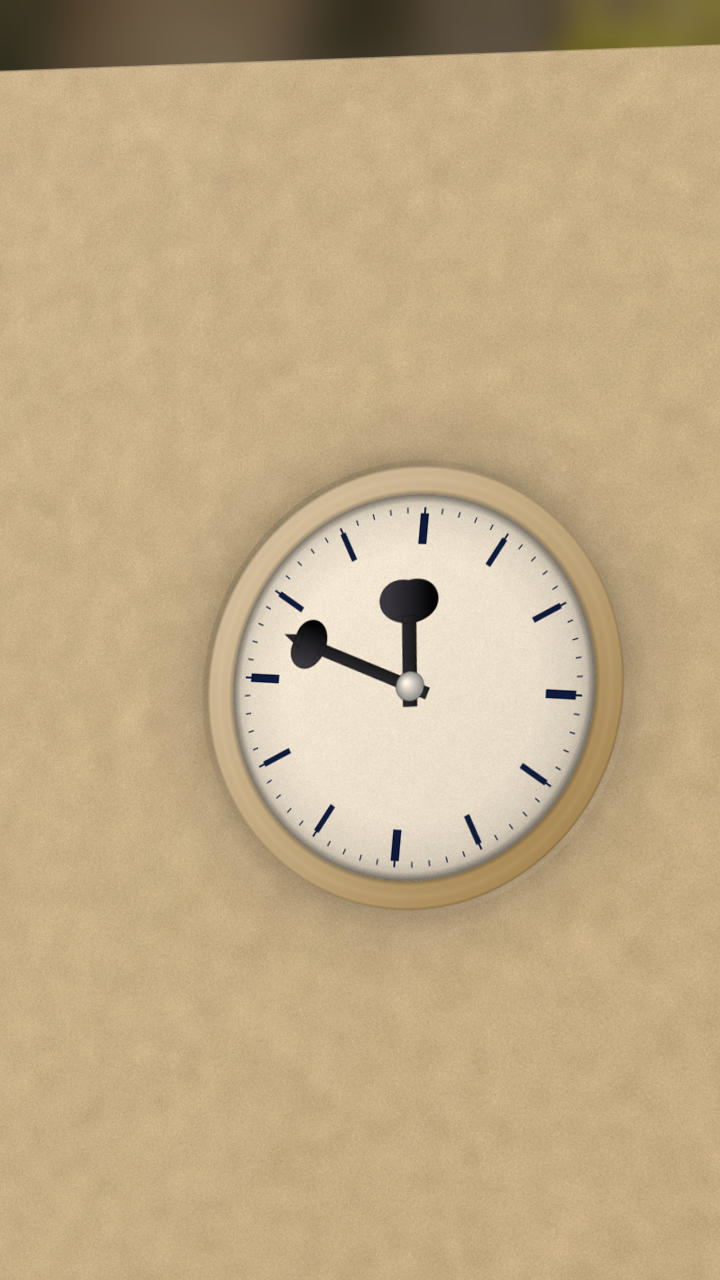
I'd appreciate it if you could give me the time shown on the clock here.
11:48
